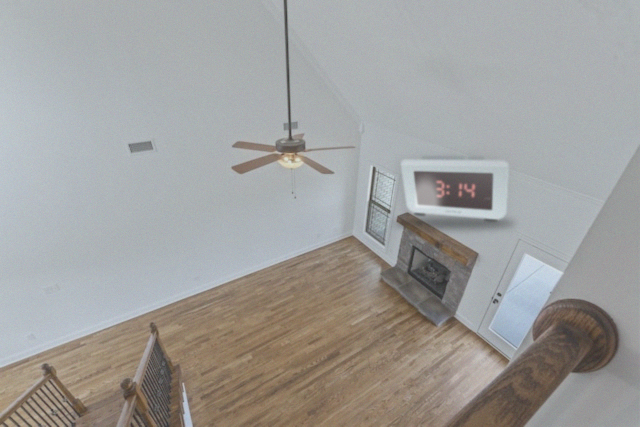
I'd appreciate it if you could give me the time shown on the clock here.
3:14
